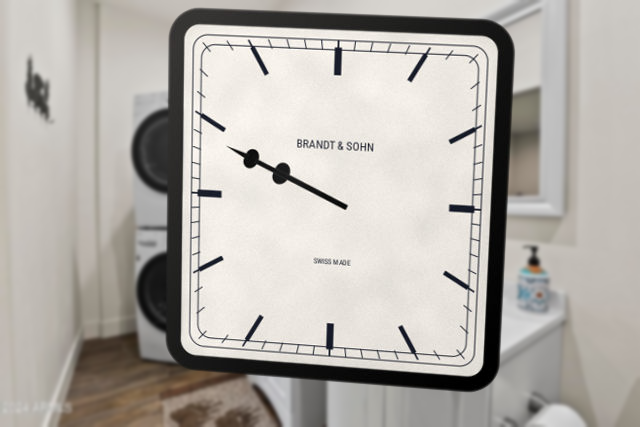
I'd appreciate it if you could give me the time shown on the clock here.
9:49
